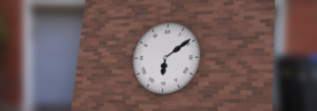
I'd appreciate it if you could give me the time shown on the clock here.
6:09
